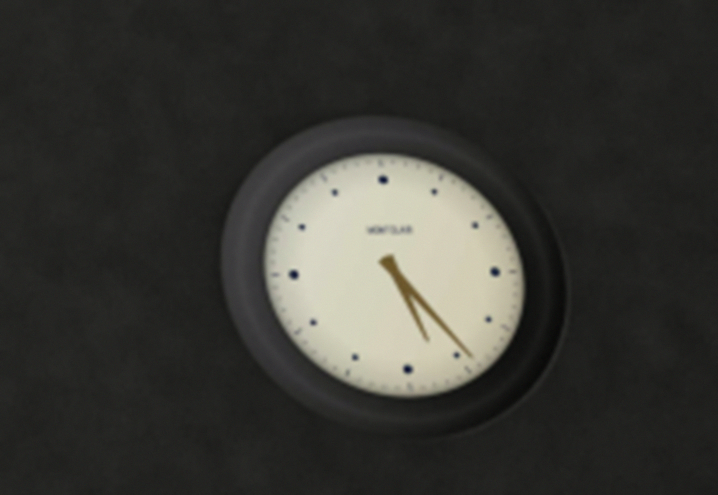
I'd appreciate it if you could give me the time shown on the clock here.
5:24
